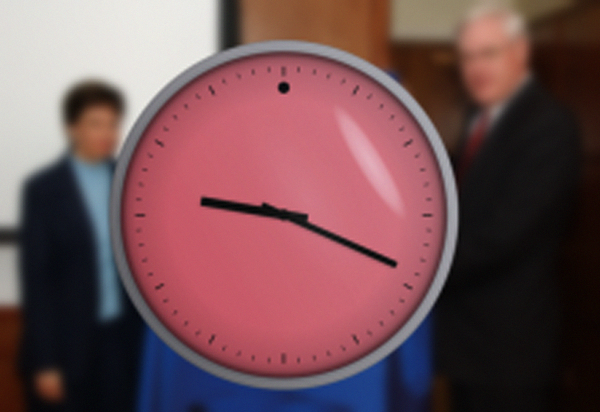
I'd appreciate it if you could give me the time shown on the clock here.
9:19
